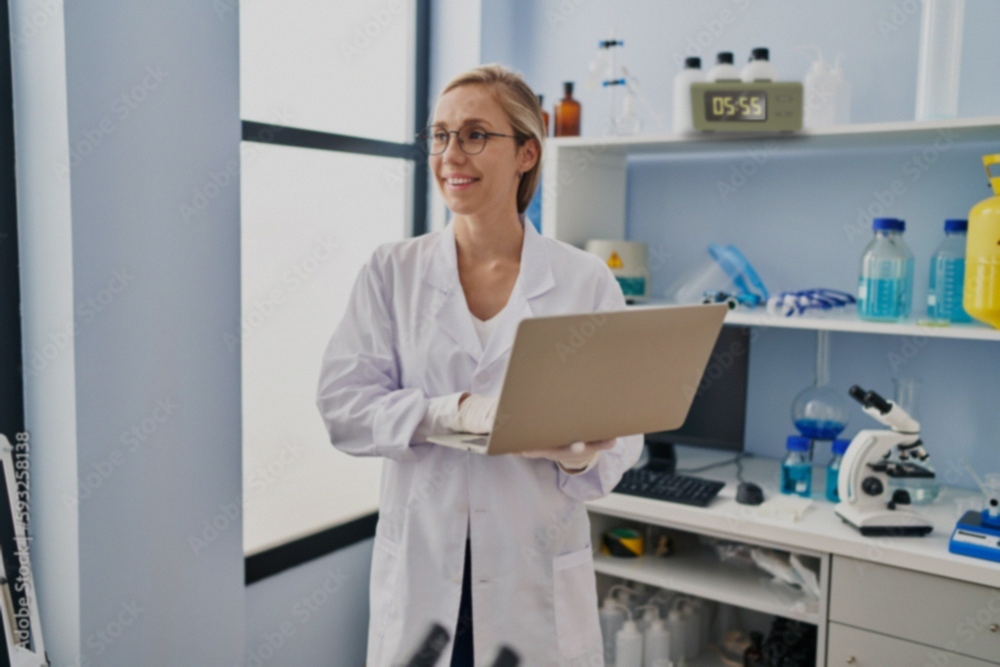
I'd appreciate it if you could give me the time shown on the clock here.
5:55
